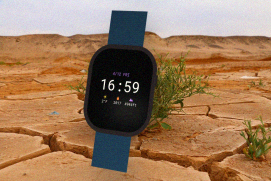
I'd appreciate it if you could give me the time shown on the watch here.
16:59
